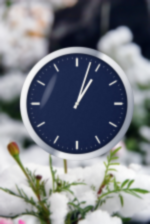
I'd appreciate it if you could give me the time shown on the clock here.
1:03
